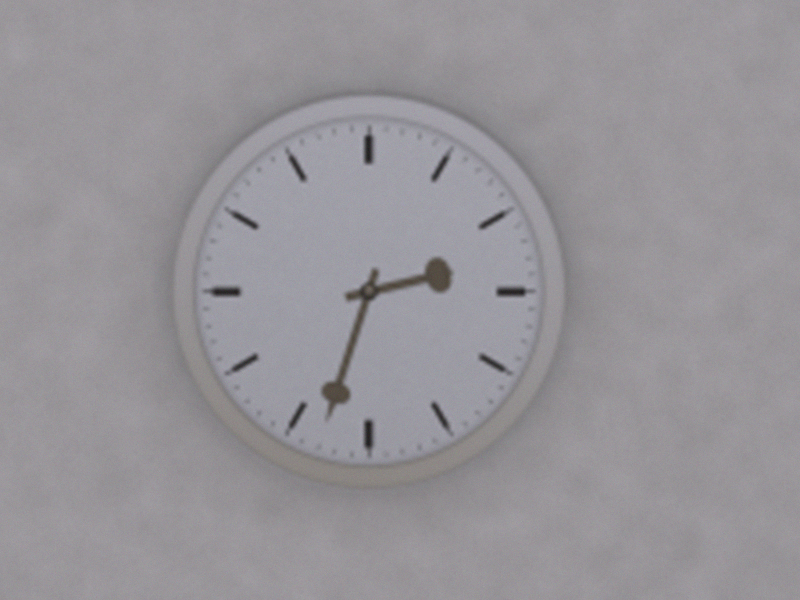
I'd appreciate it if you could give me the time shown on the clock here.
2:33
